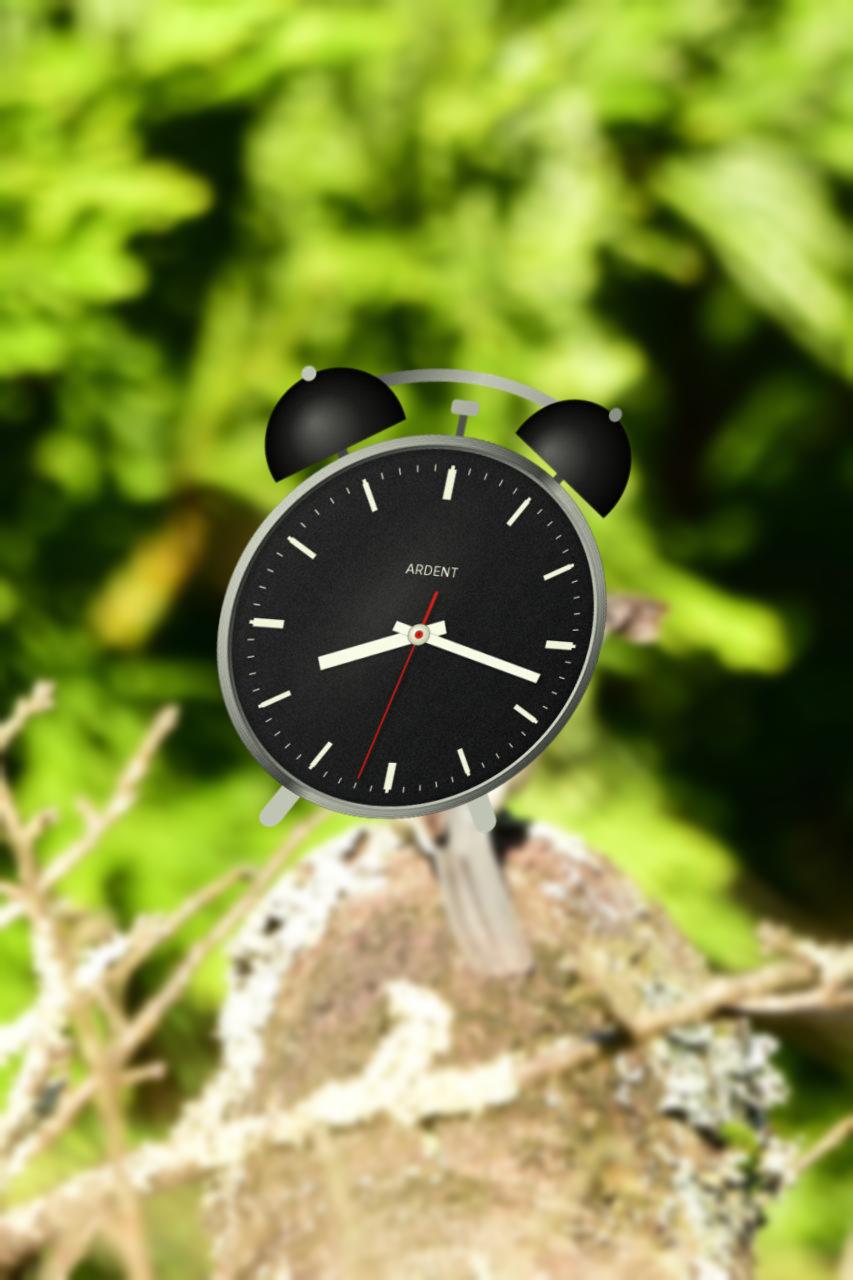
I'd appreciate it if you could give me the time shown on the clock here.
8:17:32
